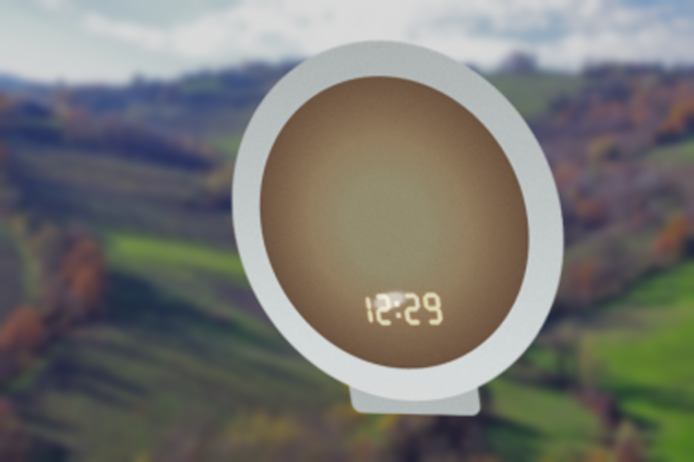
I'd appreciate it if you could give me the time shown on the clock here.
12:29
